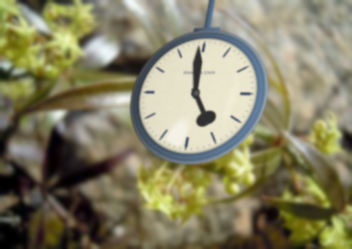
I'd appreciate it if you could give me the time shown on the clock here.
4:59
